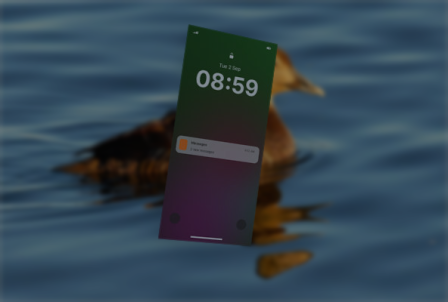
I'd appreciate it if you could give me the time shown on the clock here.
8:59
